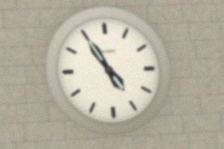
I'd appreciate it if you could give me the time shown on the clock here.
4:55
